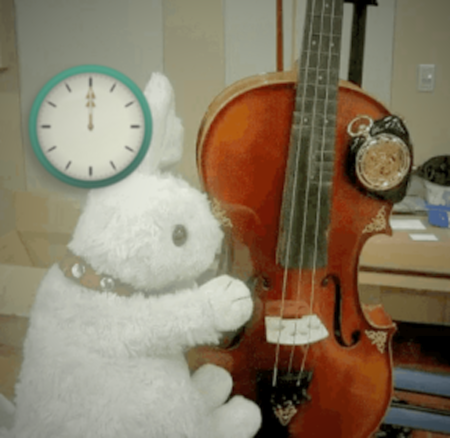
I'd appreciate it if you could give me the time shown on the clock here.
12:00
